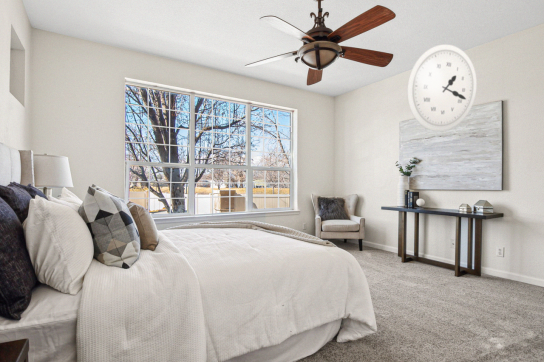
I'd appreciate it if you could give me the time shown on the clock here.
1:18
